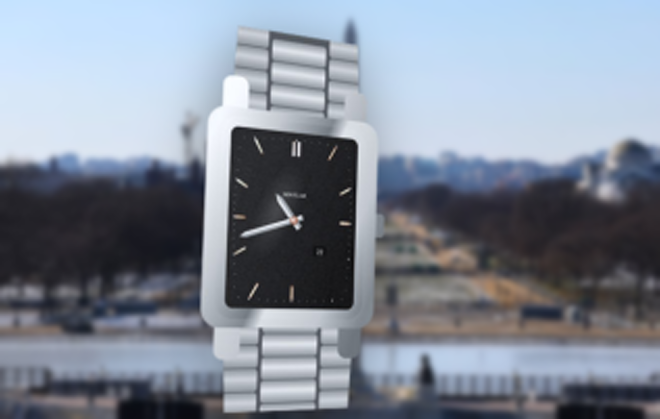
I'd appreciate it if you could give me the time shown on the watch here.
10:42
